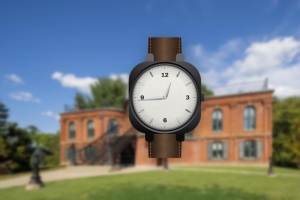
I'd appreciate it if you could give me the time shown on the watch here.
12:44
